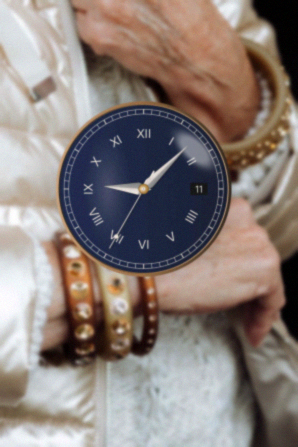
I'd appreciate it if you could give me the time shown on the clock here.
9:07:35
